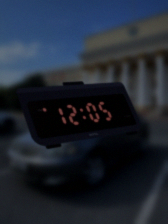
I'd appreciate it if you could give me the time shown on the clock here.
12:05
